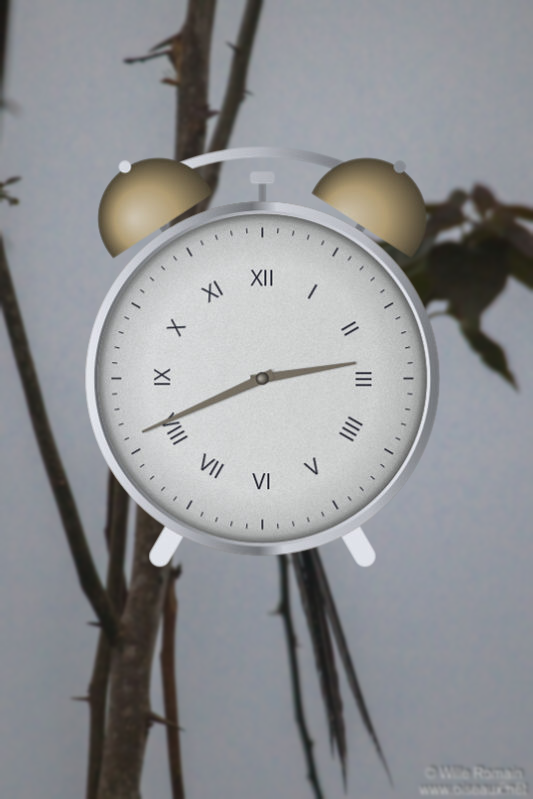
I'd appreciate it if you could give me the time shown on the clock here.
2:41
